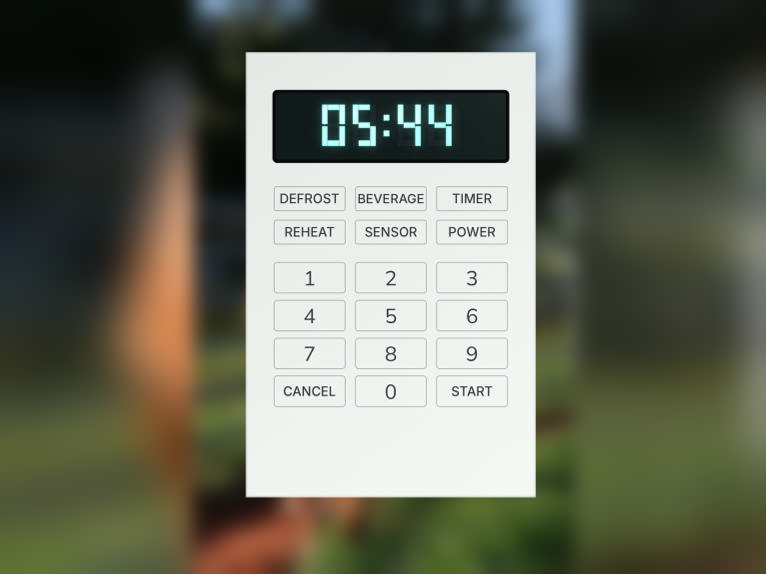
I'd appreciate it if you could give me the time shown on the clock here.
5:44
